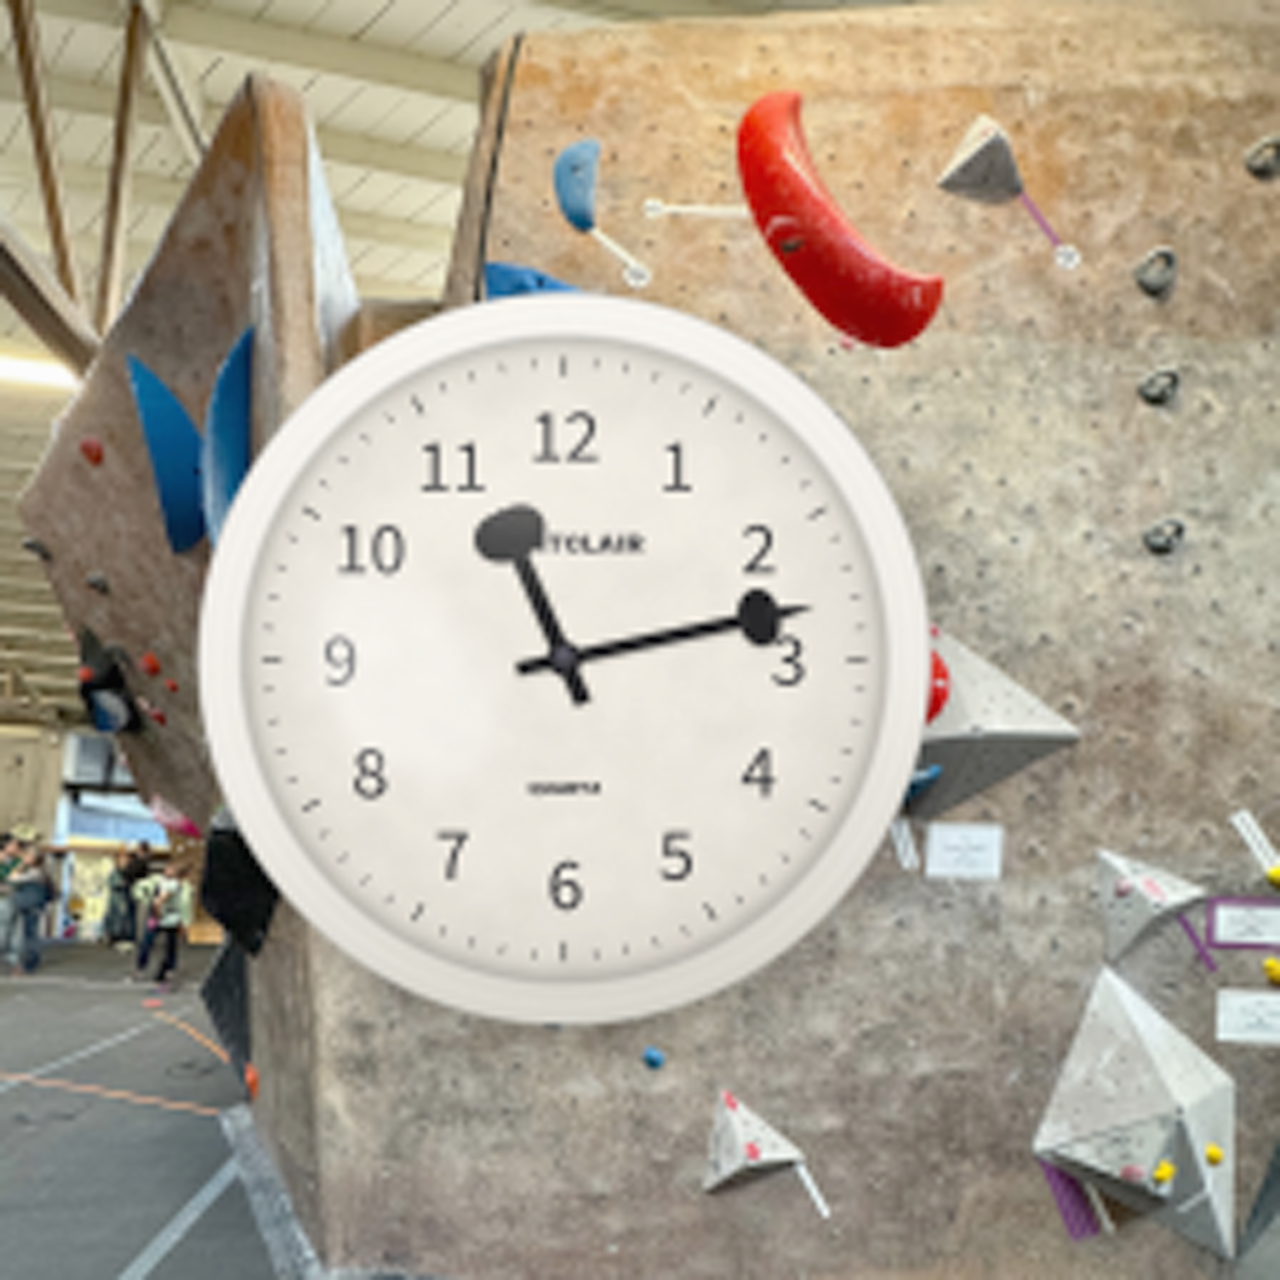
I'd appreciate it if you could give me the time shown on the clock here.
11:13
